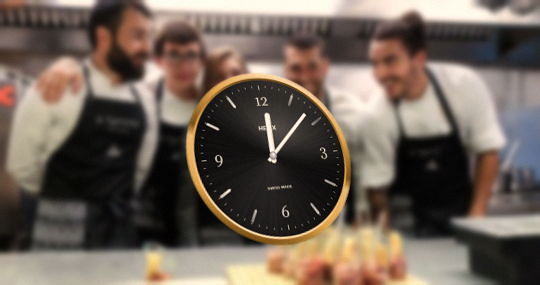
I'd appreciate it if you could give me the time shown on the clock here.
12:08
